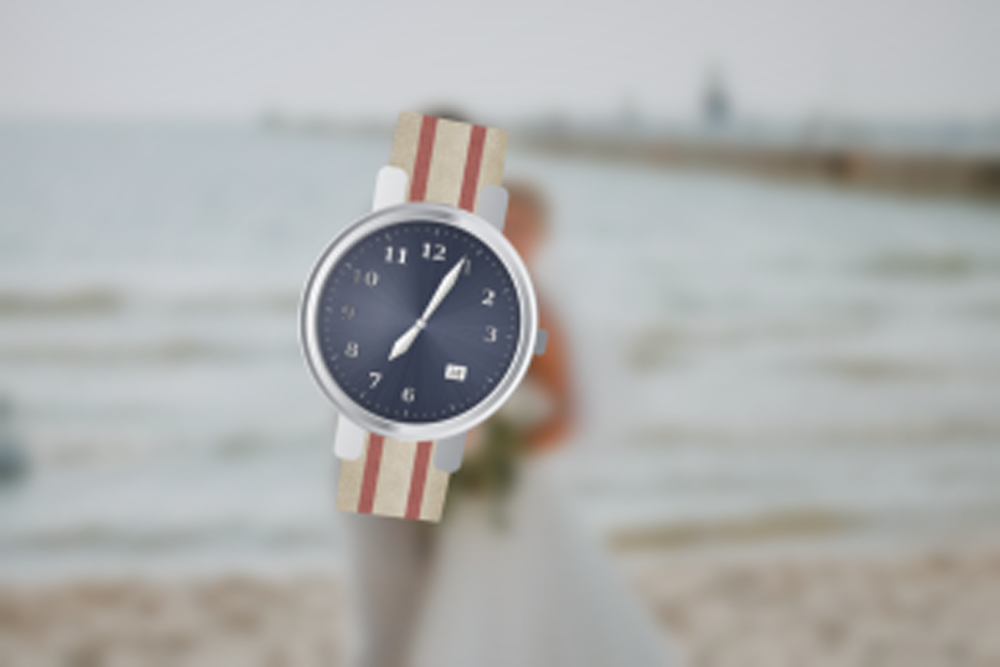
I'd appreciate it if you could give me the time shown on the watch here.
7:04
